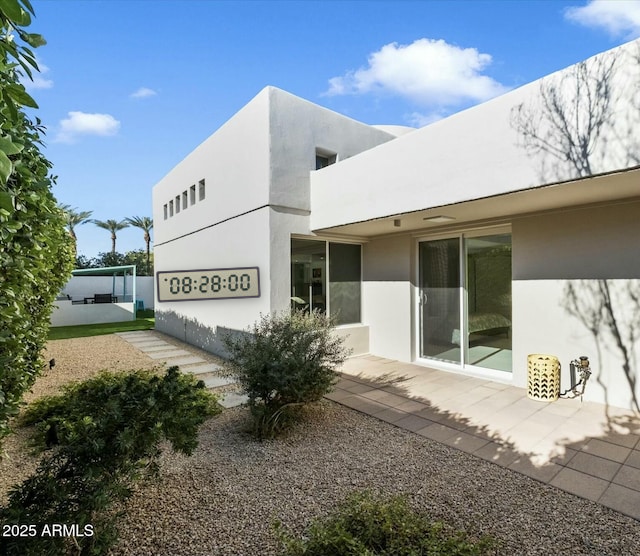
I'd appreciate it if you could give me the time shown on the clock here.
8:28:00
